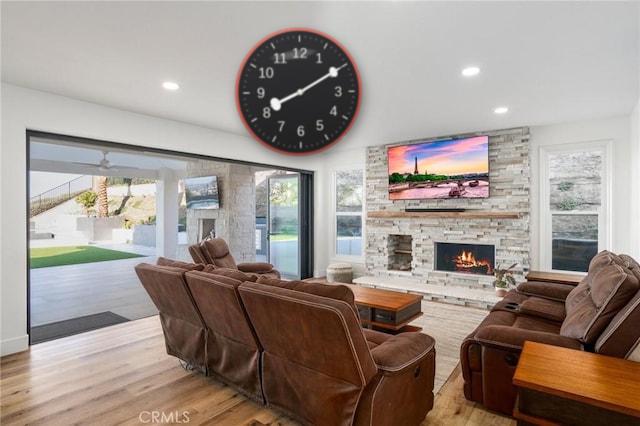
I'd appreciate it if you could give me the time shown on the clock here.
8:10
